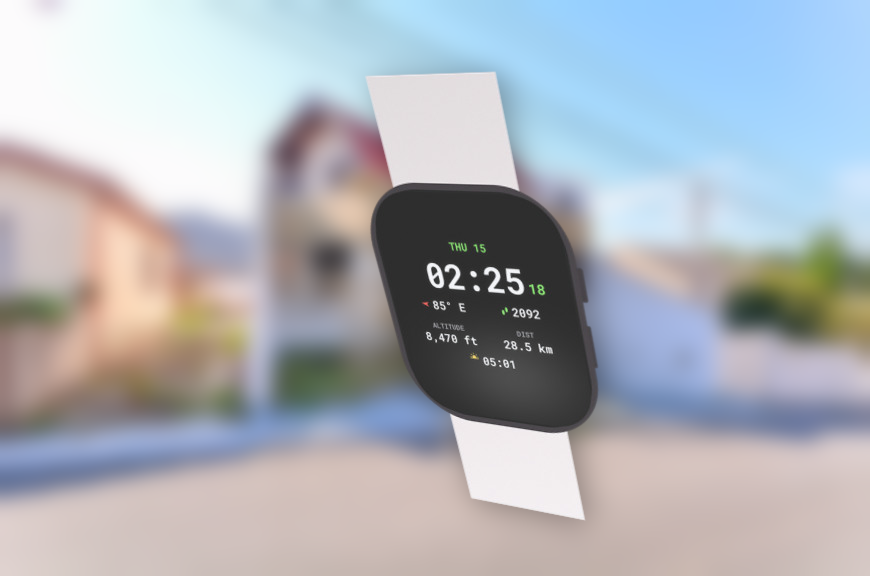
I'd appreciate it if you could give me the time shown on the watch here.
2:25:18
